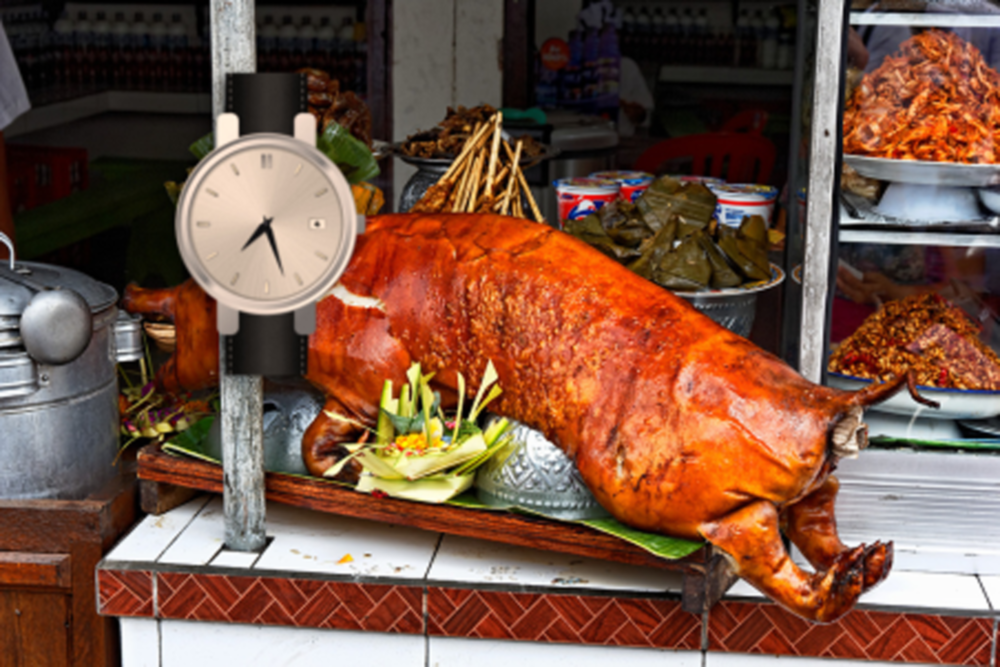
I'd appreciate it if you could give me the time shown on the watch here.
7:27
